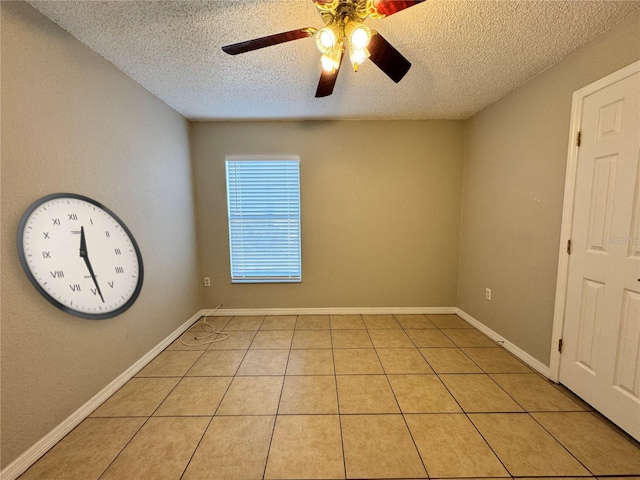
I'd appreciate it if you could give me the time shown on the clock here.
12:29
